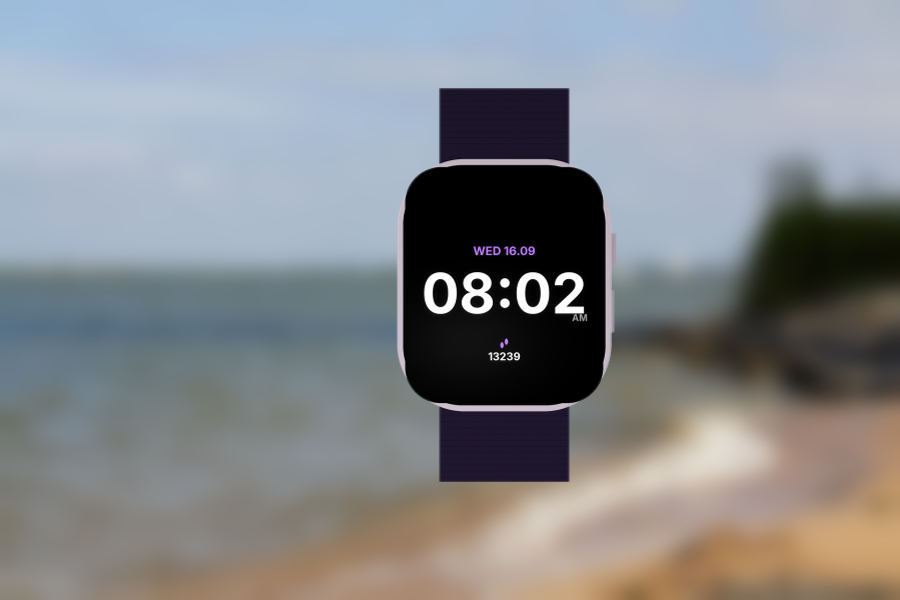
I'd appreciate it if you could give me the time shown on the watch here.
8:02
